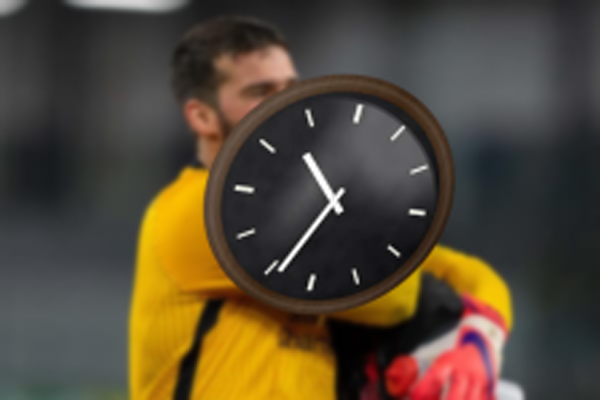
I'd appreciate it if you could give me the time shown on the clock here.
10:34
